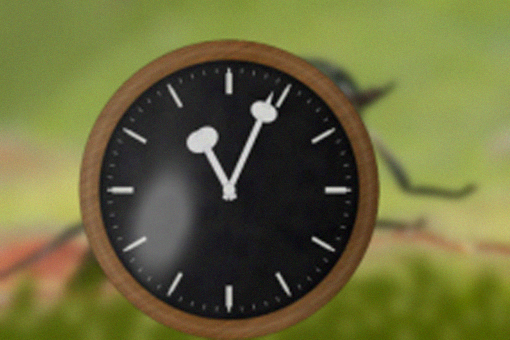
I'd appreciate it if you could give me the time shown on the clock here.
11:04
